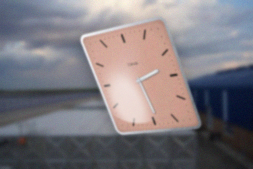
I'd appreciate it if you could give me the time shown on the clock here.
2:29
